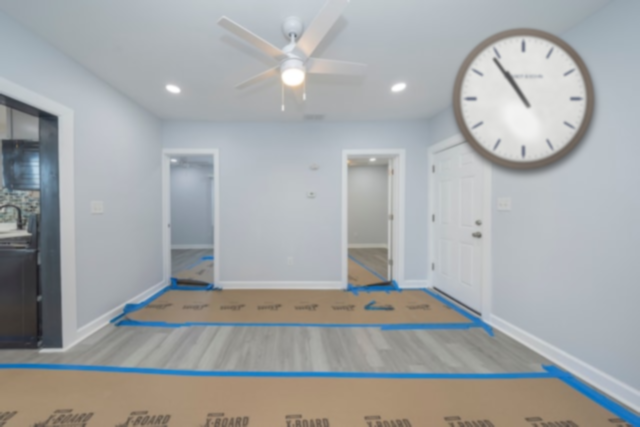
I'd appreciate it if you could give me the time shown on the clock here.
10:54
